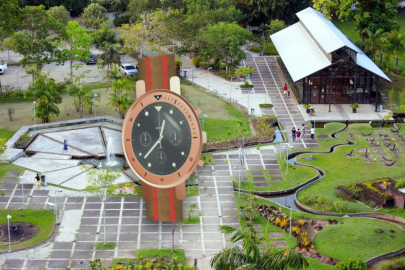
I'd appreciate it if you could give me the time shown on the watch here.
12:38
